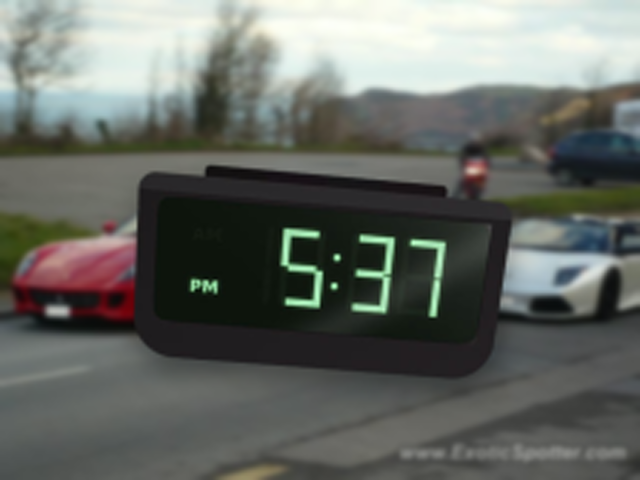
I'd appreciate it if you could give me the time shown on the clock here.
5:37
